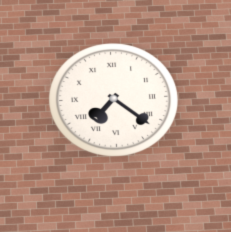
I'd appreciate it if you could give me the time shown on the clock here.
7:22
